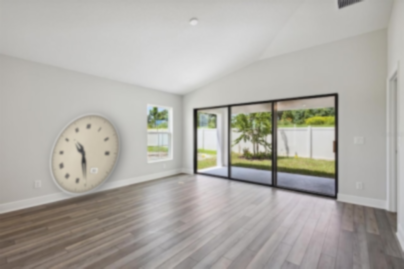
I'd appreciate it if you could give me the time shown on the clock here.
10:27
